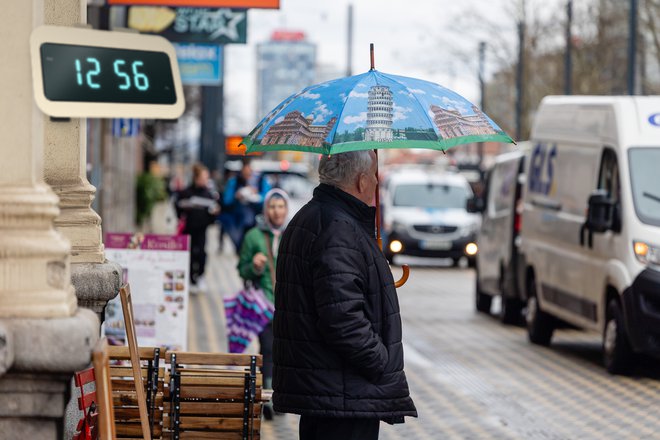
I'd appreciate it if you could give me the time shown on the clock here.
12:56
